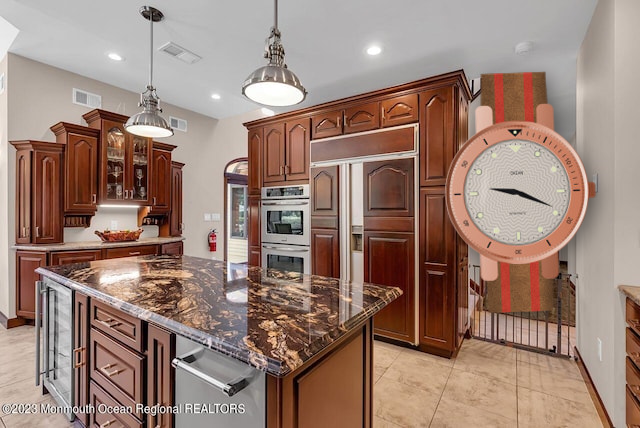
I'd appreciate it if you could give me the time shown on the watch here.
9:19
